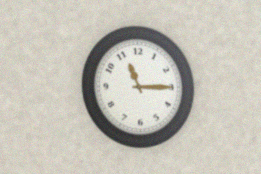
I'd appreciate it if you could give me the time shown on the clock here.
11:15
